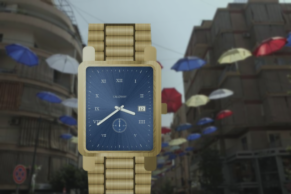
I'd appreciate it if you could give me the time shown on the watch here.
3:39
